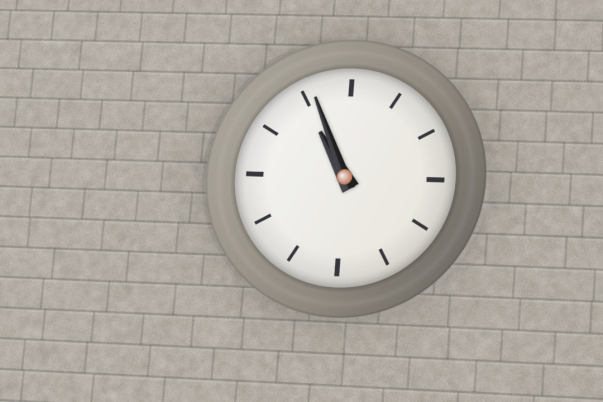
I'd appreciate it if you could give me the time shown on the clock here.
10:56
